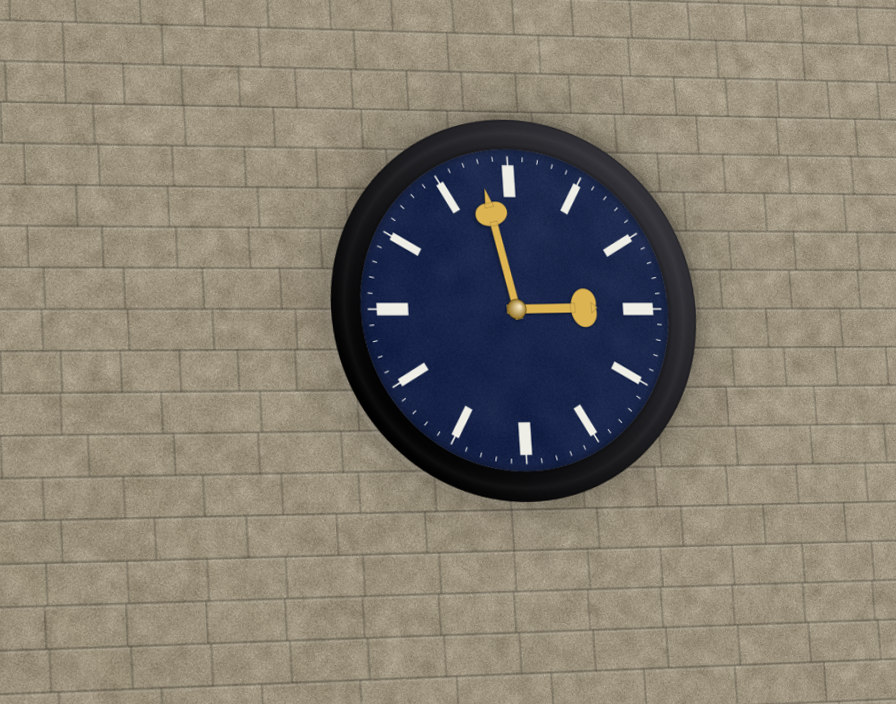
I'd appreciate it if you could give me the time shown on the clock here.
2:58
